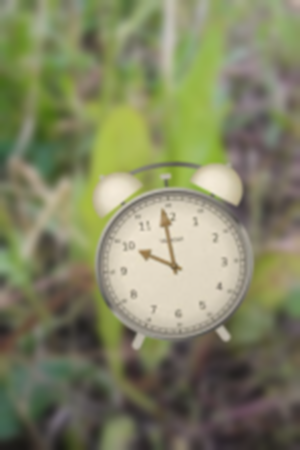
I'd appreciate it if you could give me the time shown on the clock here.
9:59
